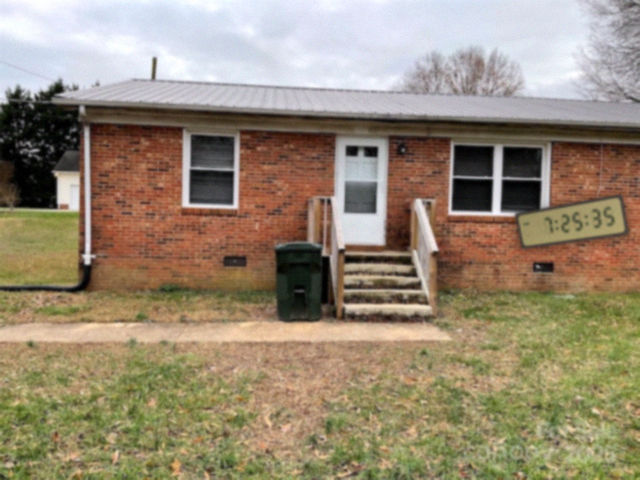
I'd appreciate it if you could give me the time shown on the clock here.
7:25:35
